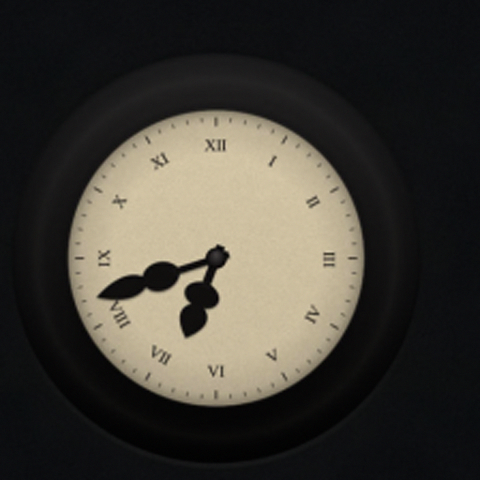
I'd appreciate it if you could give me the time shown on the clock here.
6:42
